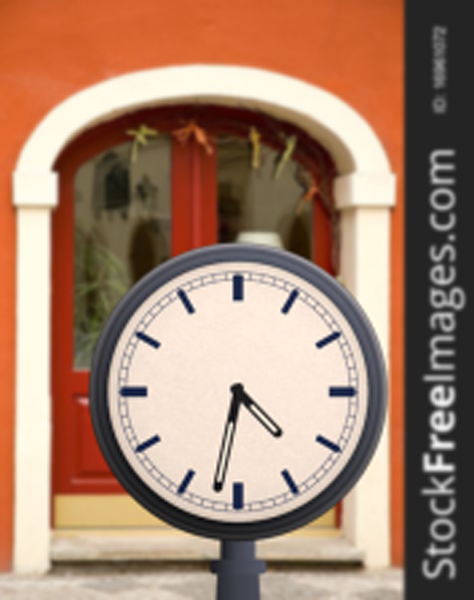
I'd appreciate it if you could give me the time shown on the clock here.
4:32
